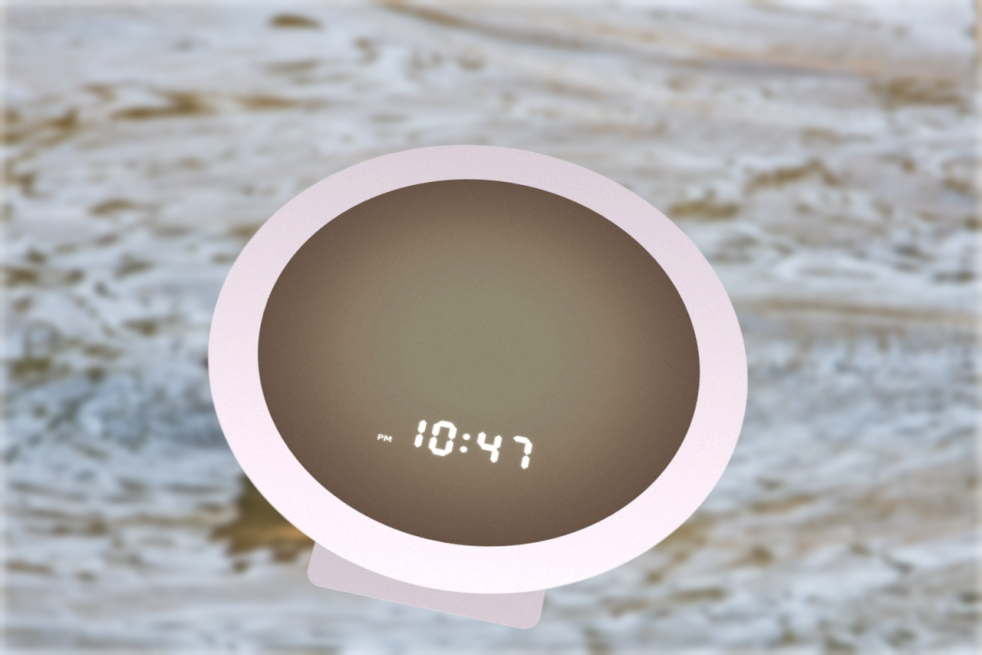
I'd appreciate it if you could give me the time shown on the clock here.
10:47
